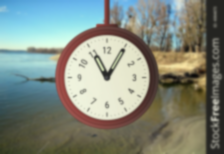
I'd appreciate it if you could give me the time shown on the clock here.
11:05
